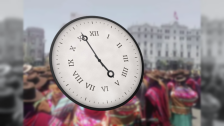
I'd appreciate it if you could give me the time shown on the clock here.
4:56
